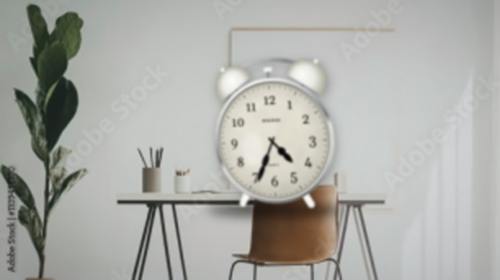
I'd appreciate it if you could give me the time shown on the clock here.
4:34
